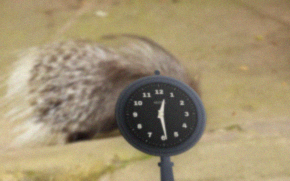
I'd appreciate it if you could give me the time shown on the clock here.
12:29
